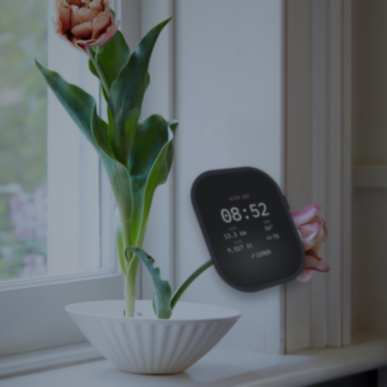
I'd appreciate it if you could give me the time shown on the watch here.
8:52
